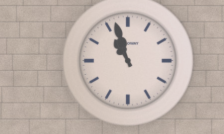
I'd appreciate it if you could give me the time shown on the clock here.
10:57
